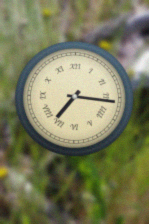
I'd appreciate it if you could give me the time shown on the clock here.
7:16
